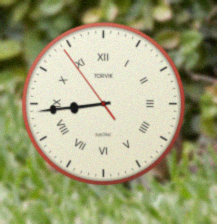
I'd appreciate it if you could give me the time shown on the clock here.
8:43:54
